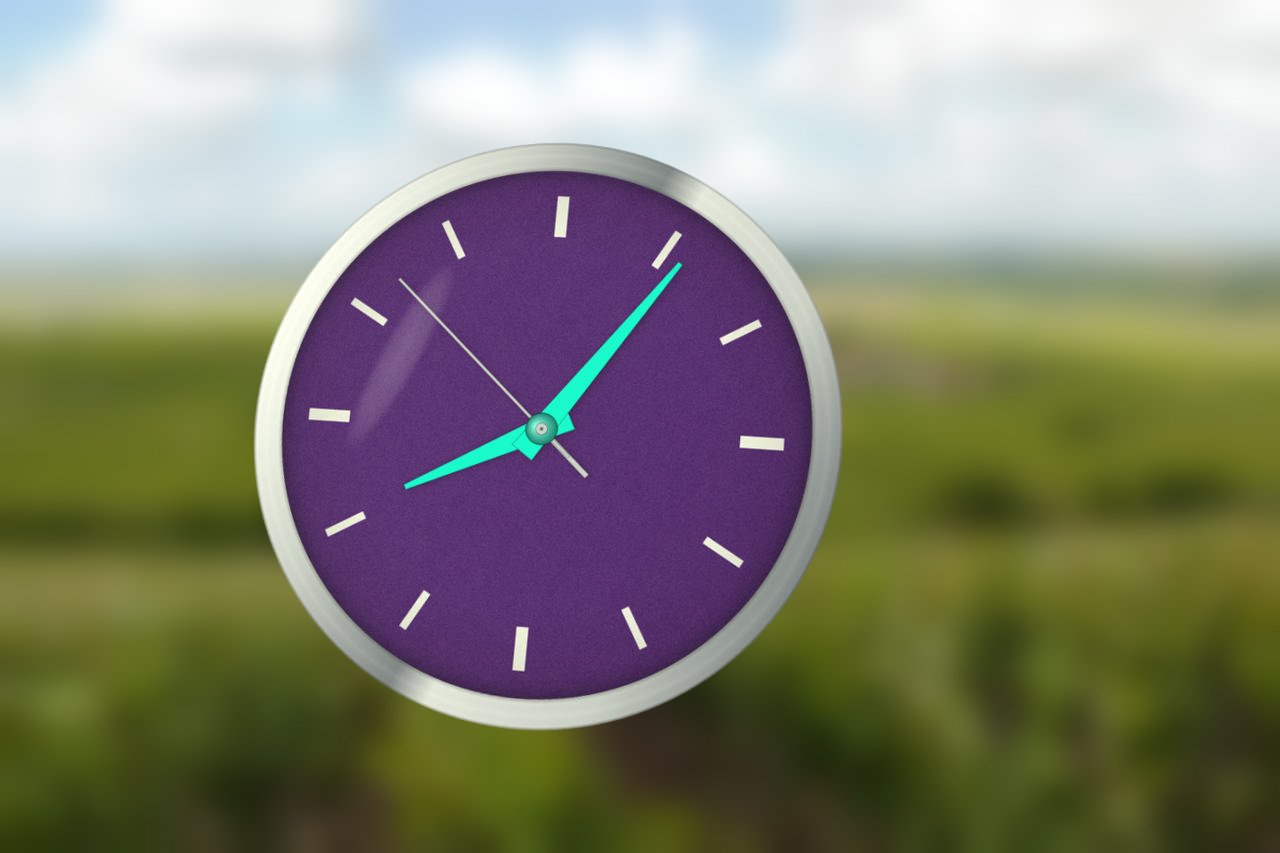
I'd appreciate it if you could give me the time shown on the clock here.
8:05:52
